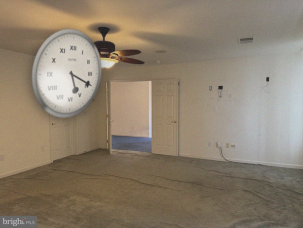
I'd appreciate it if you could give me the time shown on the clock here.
5:19
